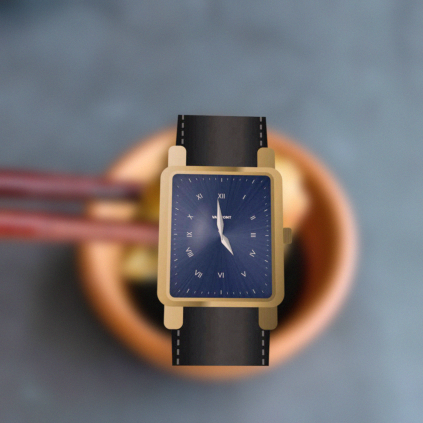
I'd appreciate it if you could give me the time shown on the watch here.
4:59
